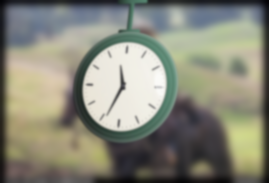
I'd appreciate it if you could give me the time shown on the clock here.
11:34
